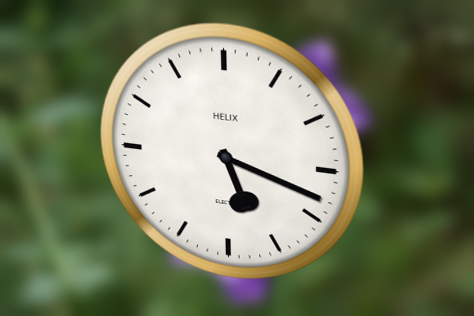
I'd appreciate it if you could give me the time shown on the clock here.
5:18
